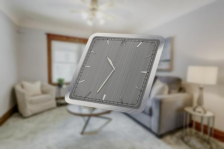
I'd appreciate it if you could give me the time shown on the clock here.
10:33
